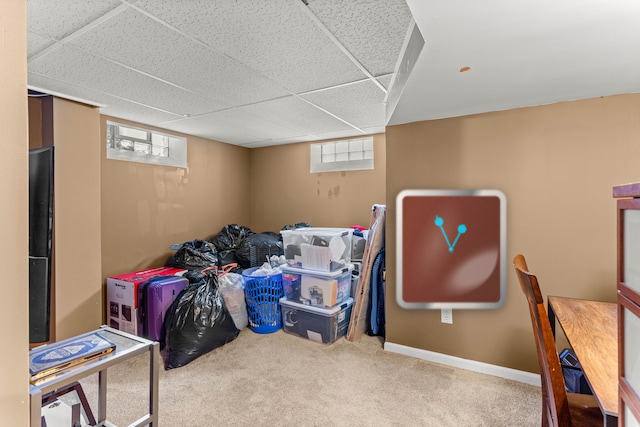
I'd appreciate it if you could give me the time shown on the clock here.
12:56
